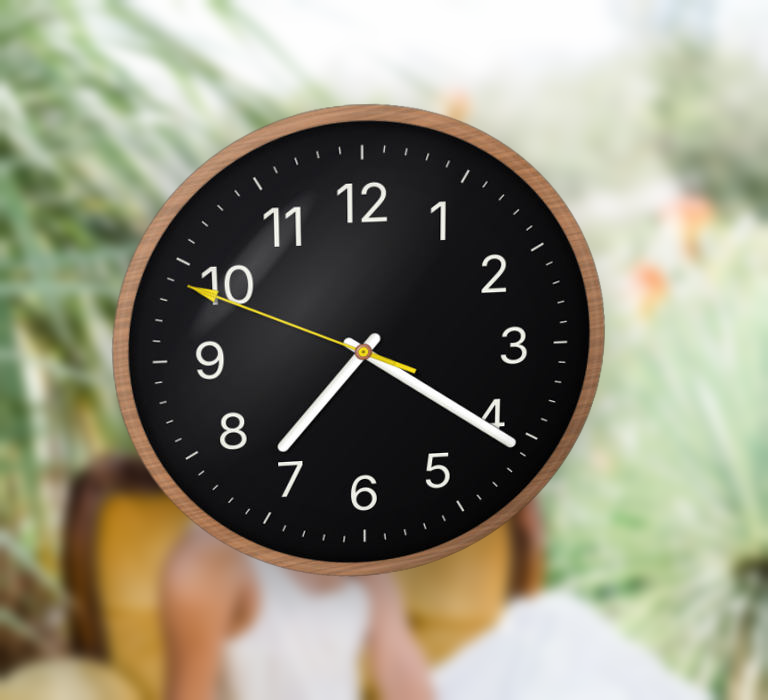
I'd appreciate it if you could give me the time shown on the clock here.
7:20:49
